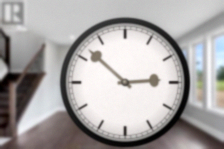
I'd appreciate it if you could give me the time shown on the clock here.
2:52
